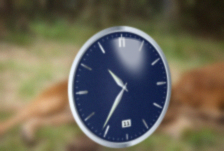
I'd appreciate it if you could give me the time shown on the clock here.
10:36
